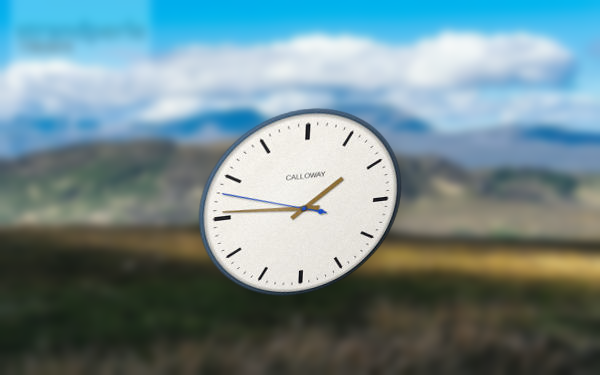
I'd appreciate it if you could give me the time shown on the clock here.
1:45:48
